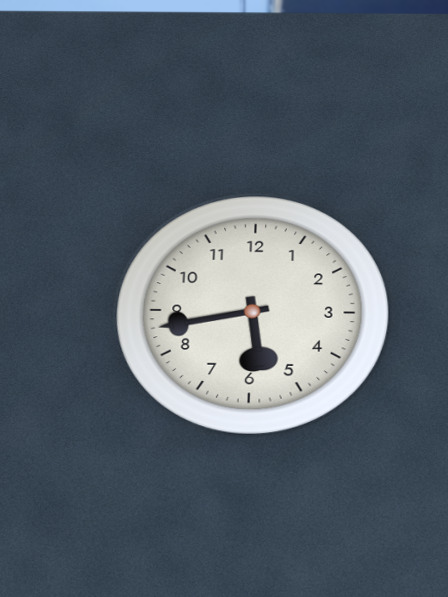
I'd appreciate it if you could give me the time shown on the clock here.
5:43
